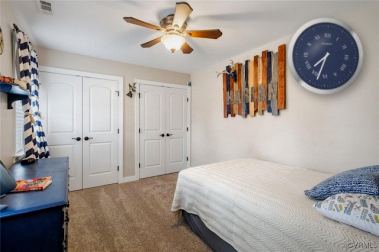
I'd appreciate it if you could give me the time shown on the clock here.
7:33
